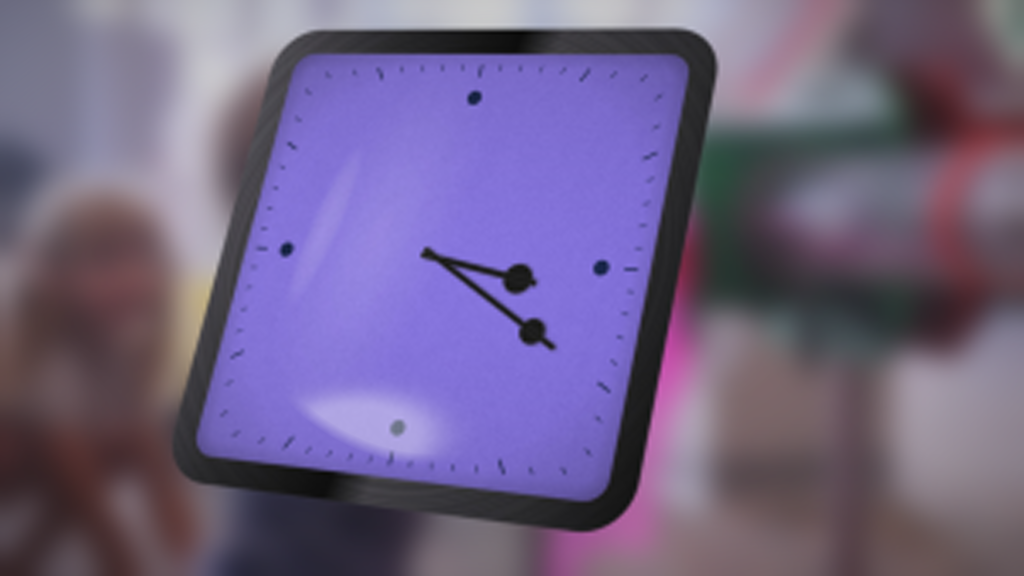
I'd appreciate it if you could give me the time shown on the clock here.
3:20
